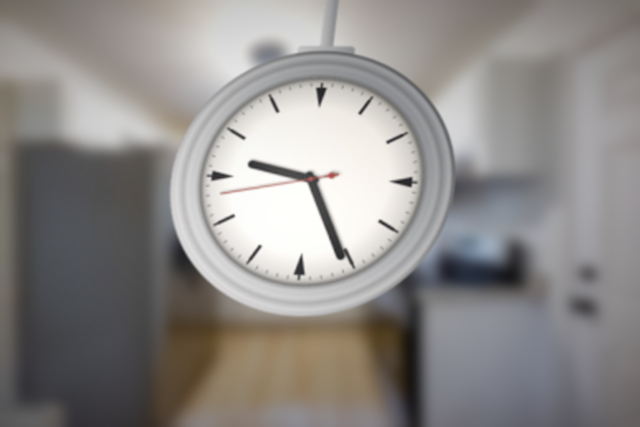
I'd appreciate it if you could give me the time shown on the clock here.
9:25:43
